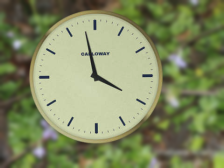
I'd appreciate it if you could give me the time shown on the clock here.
3:58
